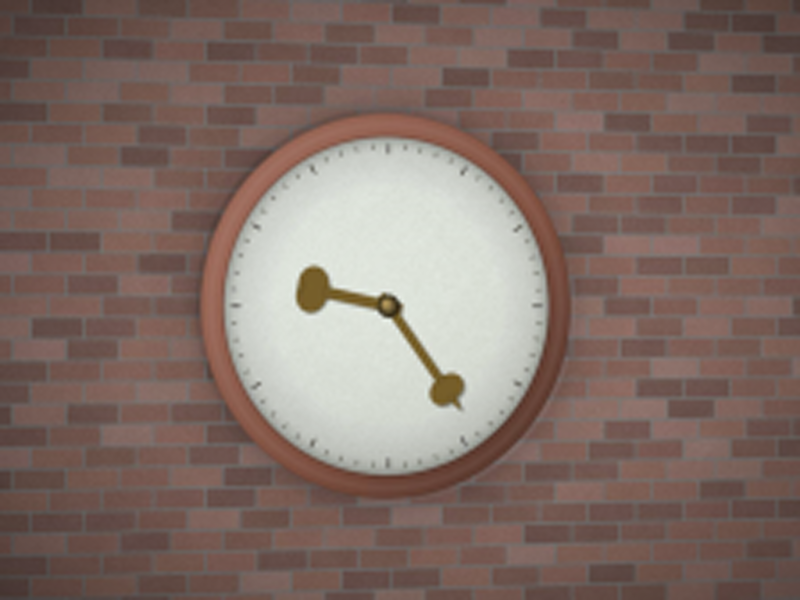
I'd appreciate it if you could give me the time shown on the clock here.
9:24
